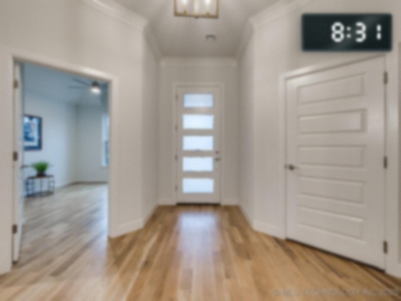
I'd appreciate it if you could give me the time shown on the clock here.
8:31
